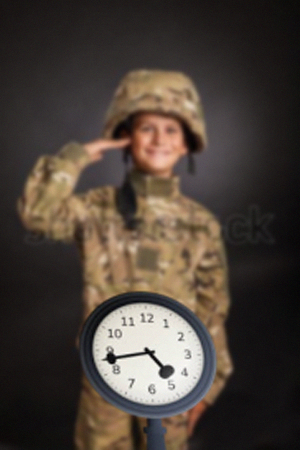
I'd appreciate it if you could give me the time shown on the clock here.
4:43
